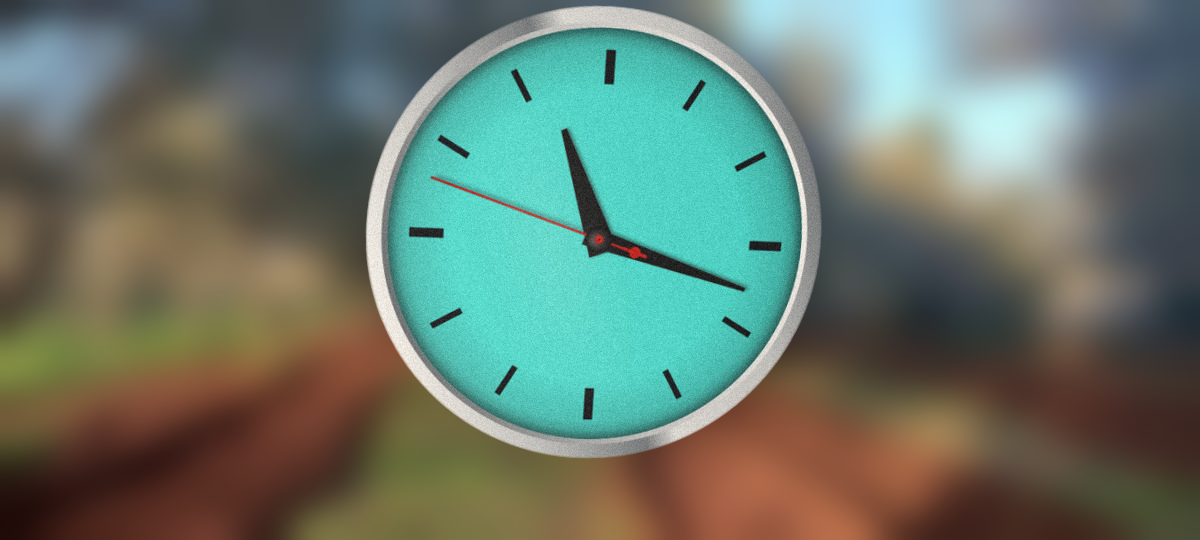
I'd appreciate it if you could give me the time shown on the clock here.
11:17:48
